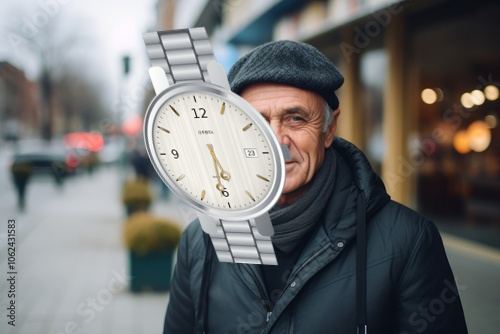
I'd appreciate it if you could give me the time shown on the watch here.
5:31
